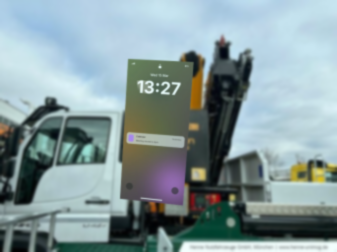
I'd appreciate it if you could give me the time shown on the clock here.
13:27
